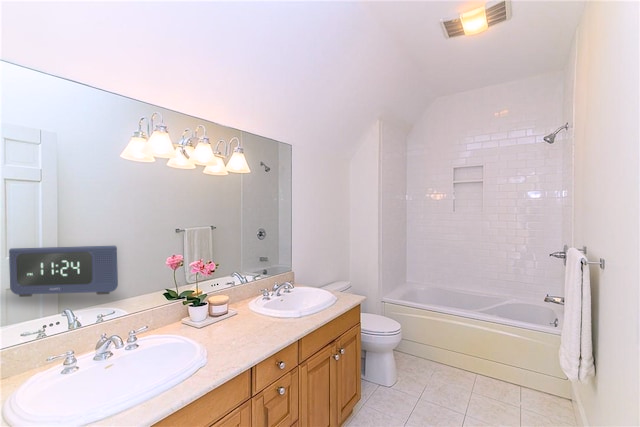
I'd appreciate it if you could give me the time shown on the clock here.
11:24
